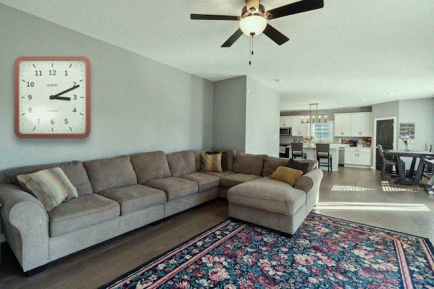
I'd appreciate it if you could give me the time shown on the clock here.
3:11
